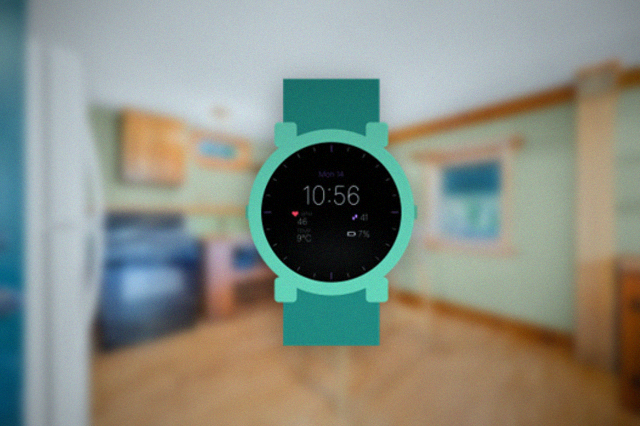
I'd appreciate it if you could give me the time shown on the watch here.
10:56
